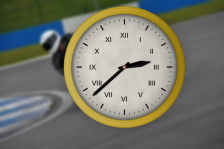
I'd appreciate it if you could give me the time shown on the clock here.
2:38
